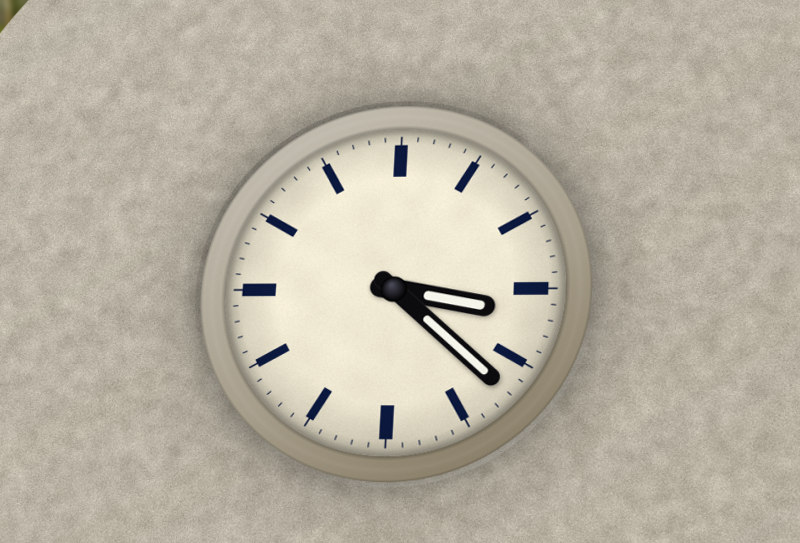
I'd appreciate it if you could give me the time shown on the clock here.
3:22
